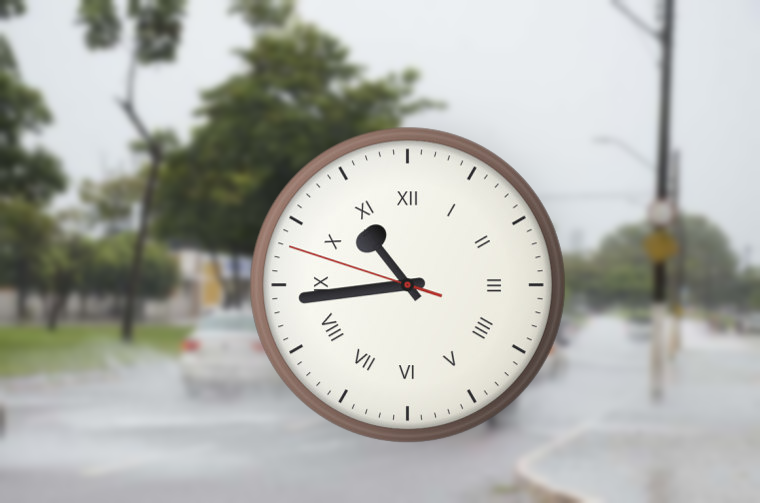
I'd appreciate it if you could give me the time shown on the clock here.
10:43:48
